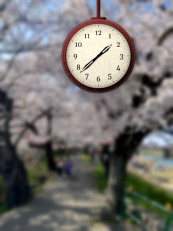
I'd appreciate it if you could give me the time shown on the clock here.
1:38
